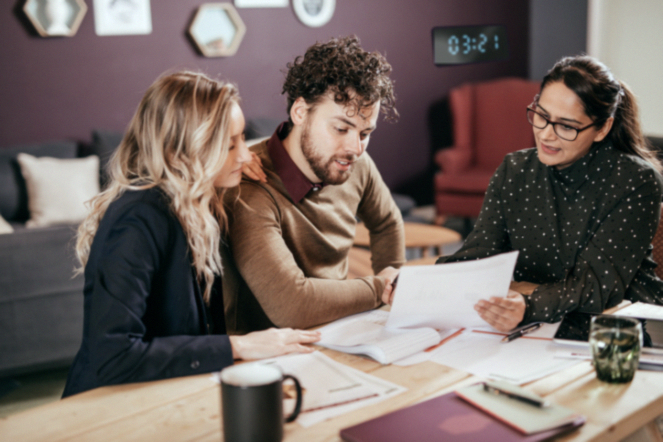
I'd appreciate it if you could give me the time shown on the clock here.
3:21
